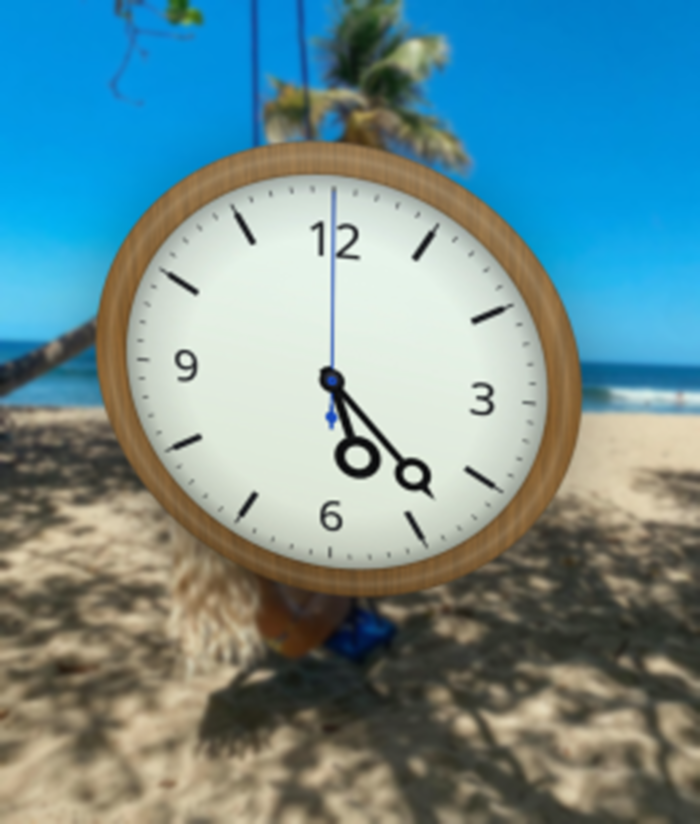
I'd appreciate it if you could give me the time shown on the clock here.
5:23:00
